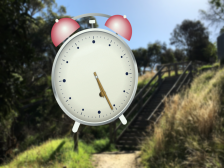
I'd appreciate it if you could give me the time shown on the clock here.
5:26
